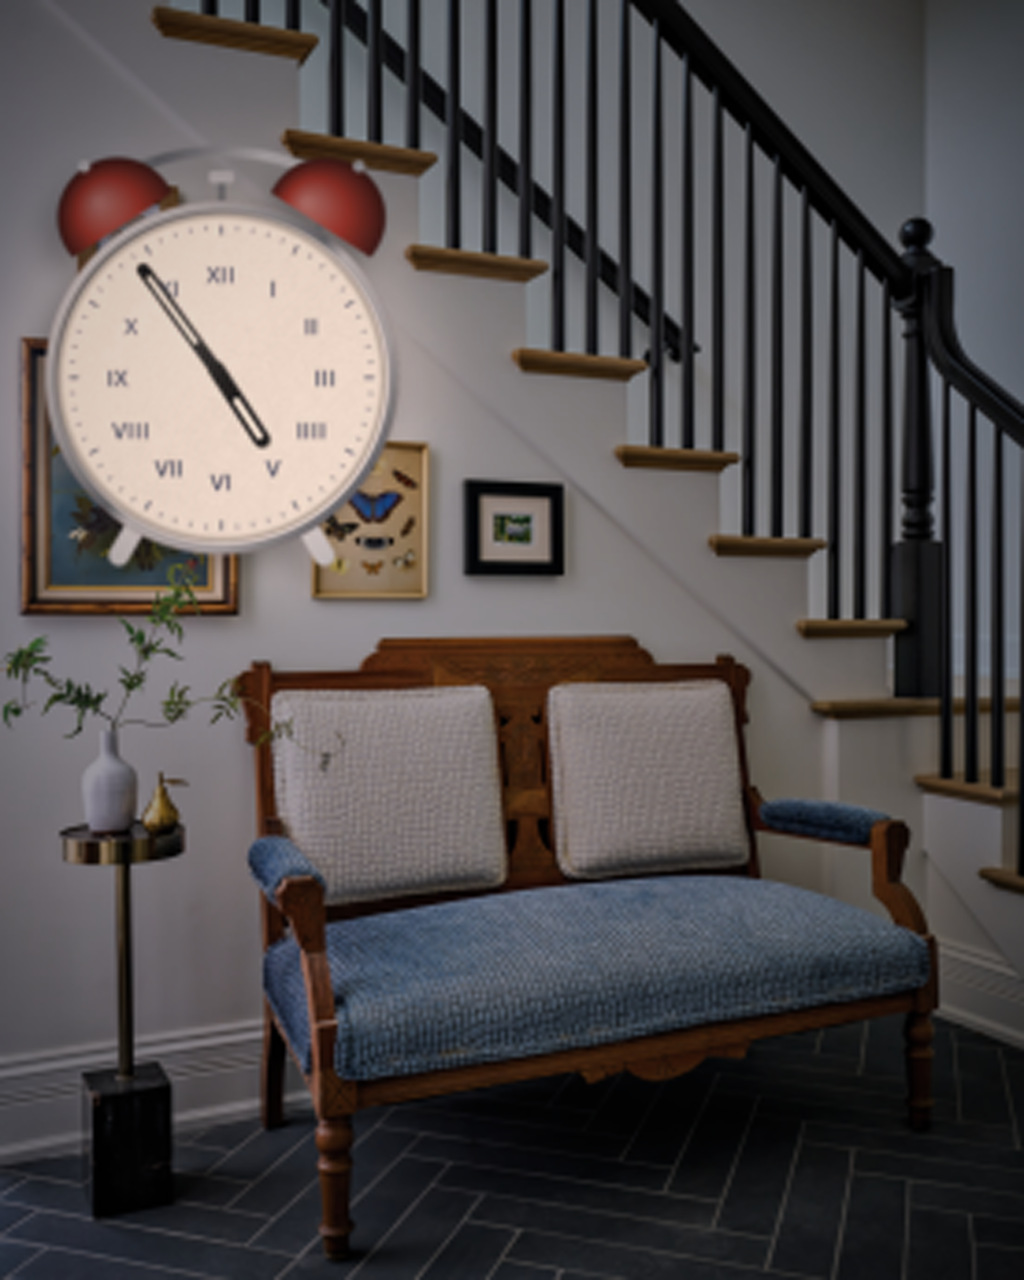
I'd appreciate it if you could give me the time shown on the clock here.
4:54
